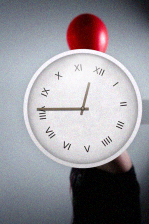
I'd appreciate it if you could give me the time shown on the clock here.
11:41
